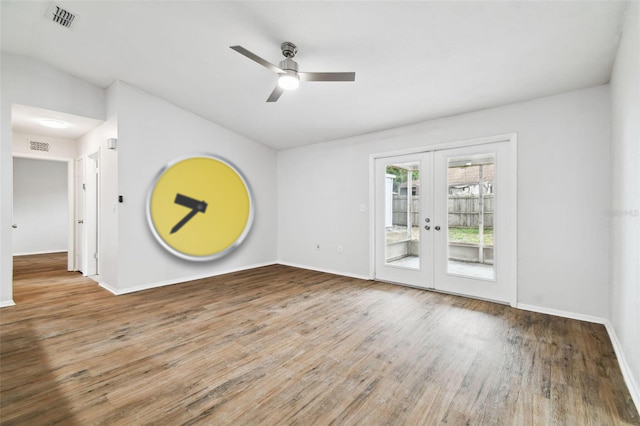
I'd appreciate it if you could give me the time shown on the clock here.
9:38
